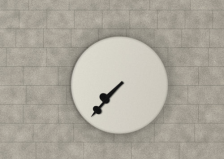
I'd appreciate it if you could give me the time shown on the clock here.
7:37
